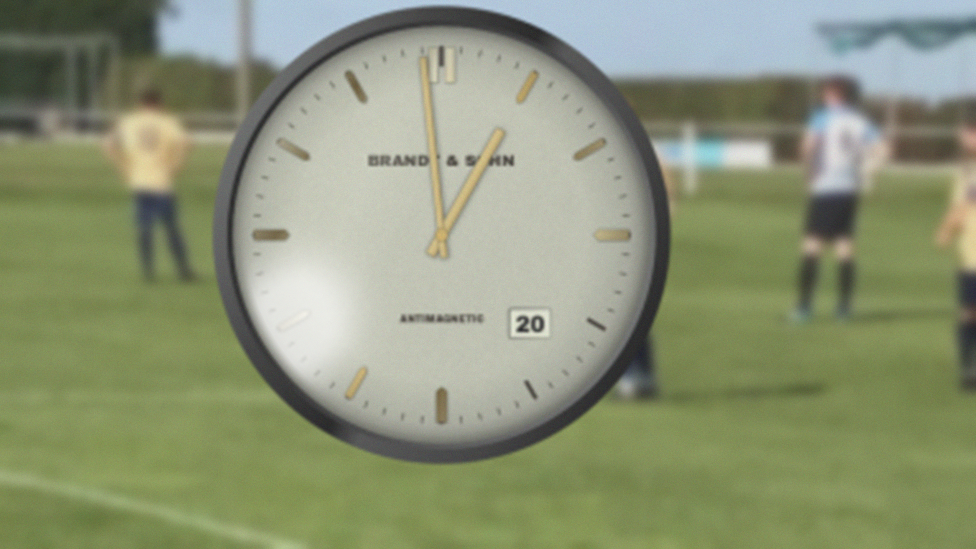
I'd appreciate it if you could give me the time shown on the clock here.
12:59
